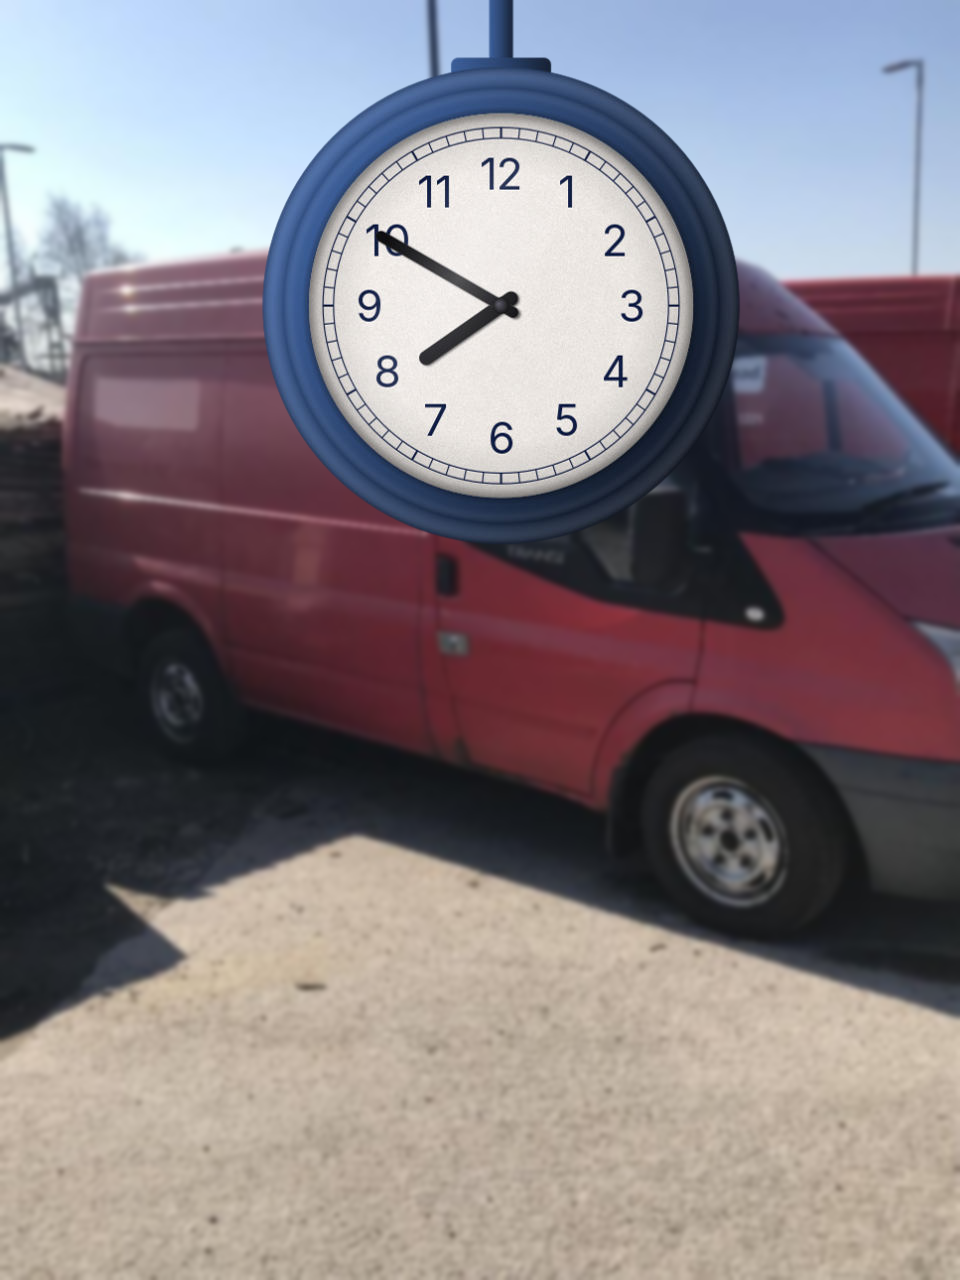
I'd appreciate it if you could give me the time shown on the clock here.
7:50
